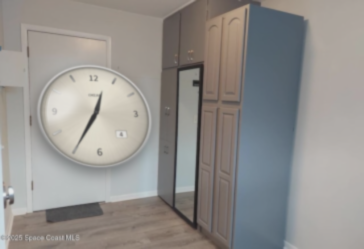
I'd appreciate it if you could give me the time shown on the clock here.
12:35
